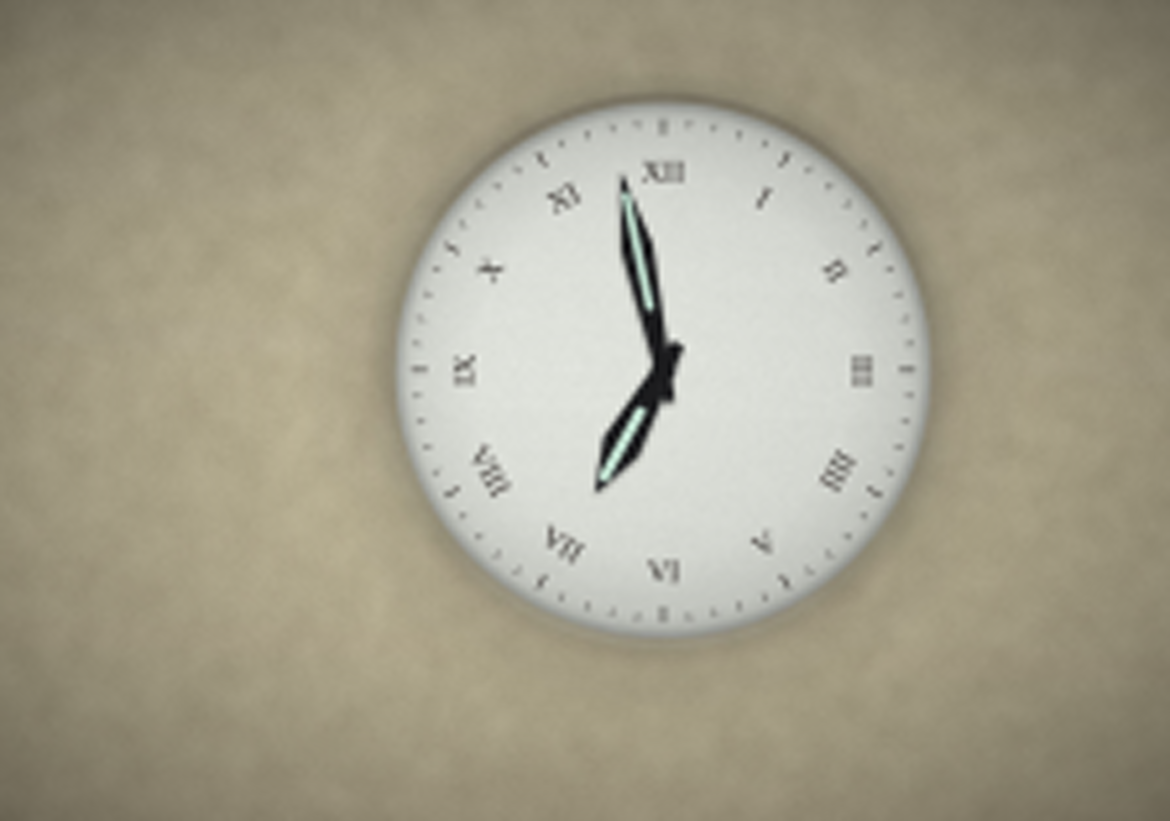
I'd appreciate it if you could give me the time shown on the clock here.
6:58
